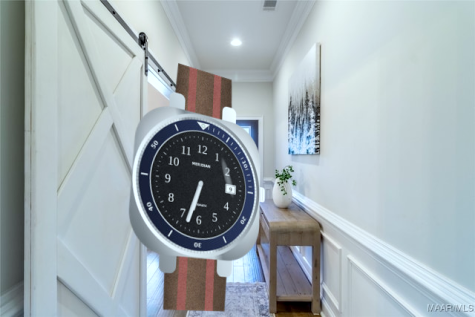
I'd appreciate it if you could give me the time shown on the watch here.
6:33
